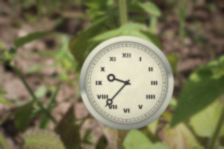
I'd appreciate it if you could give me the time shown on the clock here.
9:37
